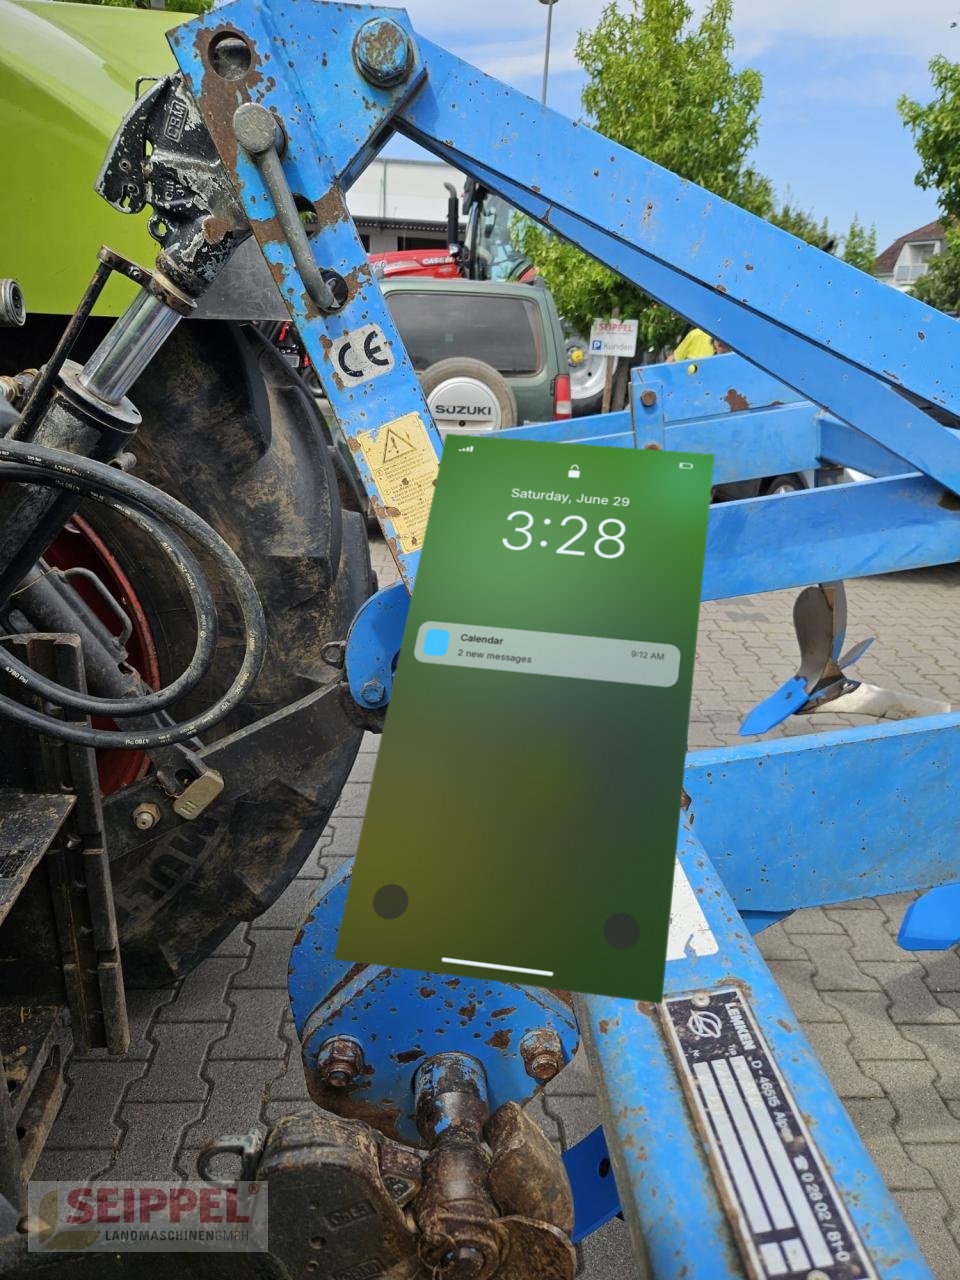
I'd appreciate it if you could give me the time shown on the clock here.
3:28
